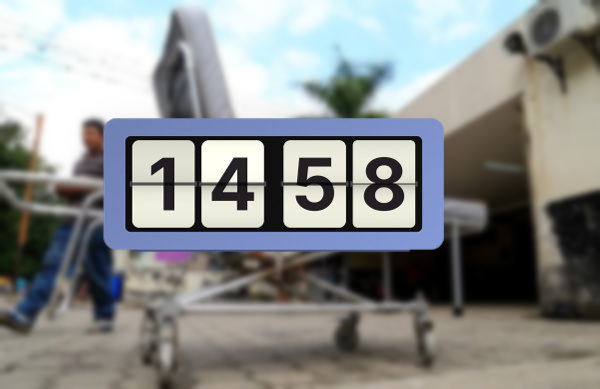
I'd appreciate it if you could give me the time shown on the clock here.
14:58
